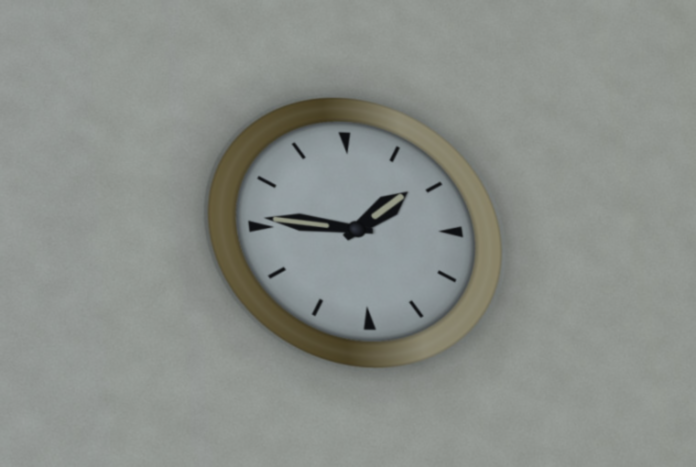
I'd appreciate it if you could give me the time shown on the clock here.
1:46
